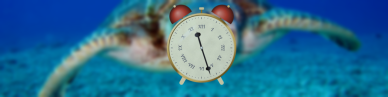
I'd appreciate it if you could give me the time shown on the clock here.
11:27
